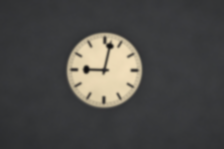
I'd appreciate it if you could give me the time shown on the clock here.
9:02
